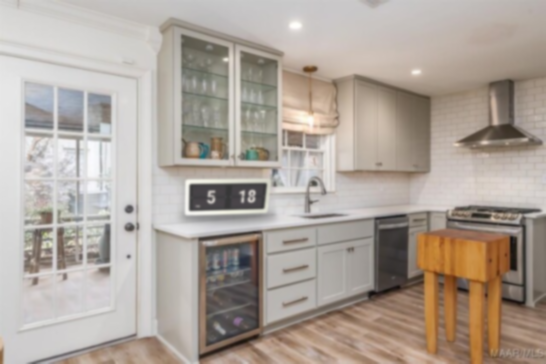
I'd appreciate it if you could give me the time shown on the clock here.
5:18
